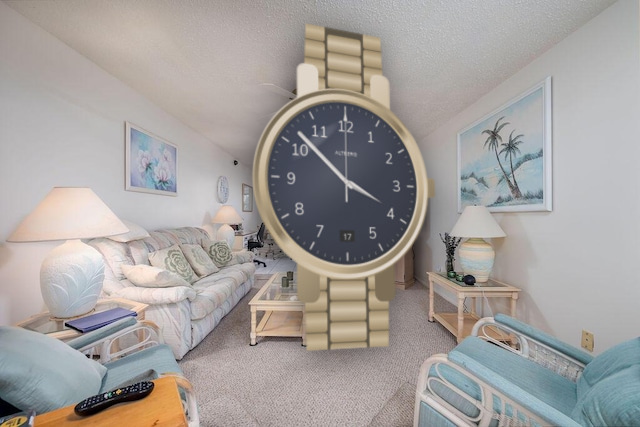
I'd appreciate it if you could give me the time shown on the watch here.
3:52:00
